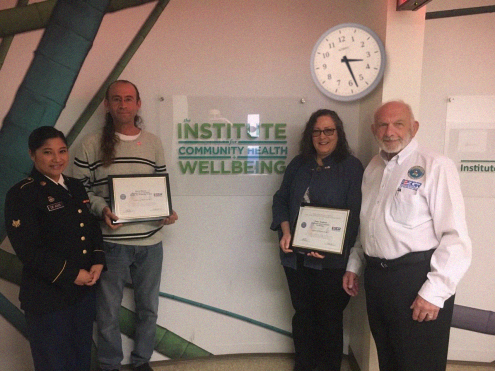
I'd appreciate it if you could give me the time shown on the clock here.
3:28
